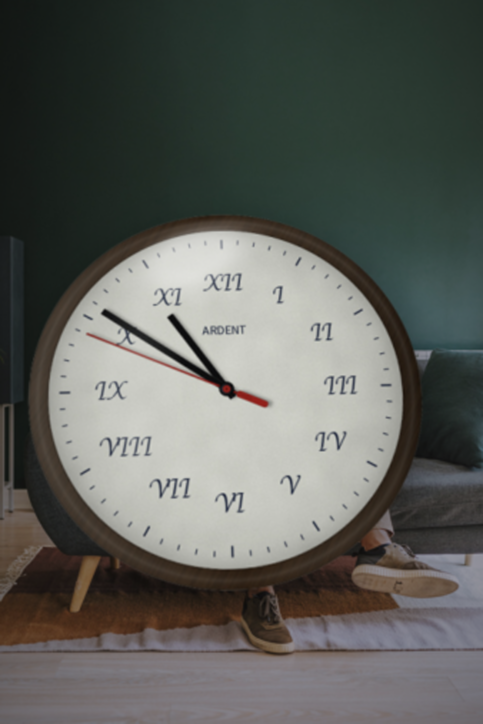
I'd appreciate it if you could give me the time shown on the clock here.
10:50:49
